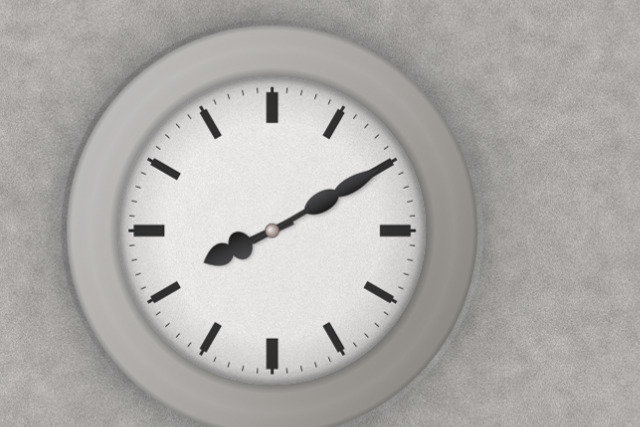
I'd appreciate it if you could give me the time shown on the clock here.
8:10
